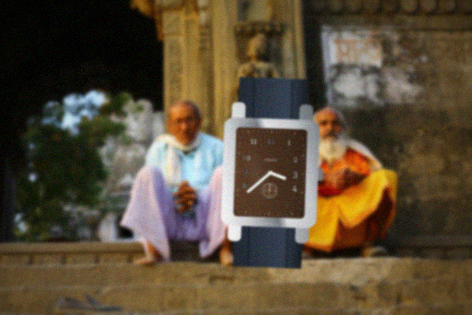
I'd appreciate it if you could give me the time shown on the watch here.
3:38
